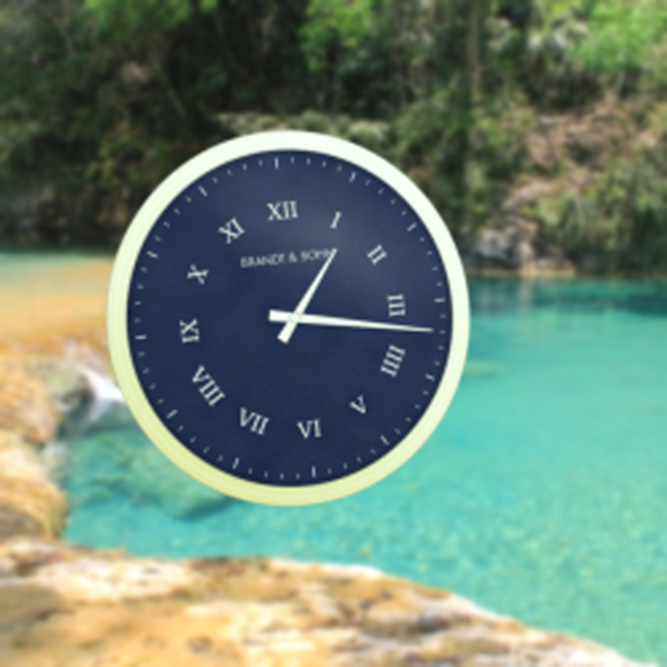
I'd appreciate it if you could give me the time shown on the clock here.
1:17
